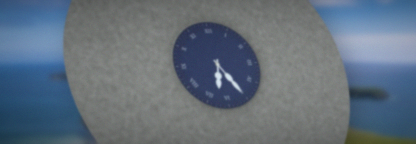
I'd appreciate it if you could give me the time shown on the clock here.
6:25
